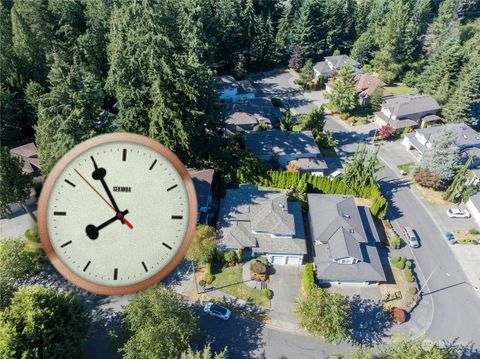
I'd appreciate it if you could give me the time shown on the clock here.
7:54:52
